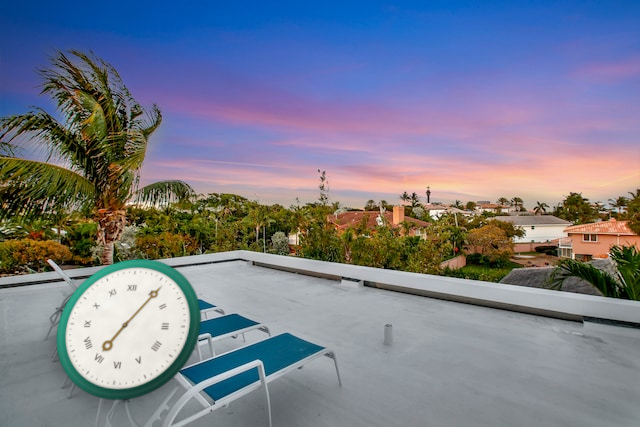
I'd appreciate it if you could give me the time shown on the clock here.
7:06
